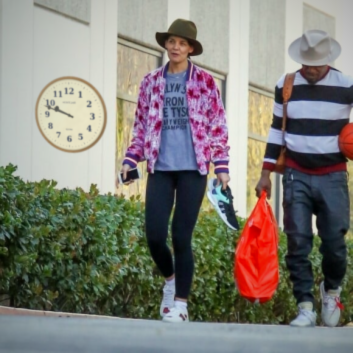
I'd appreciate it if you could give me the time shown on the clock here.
9:48
